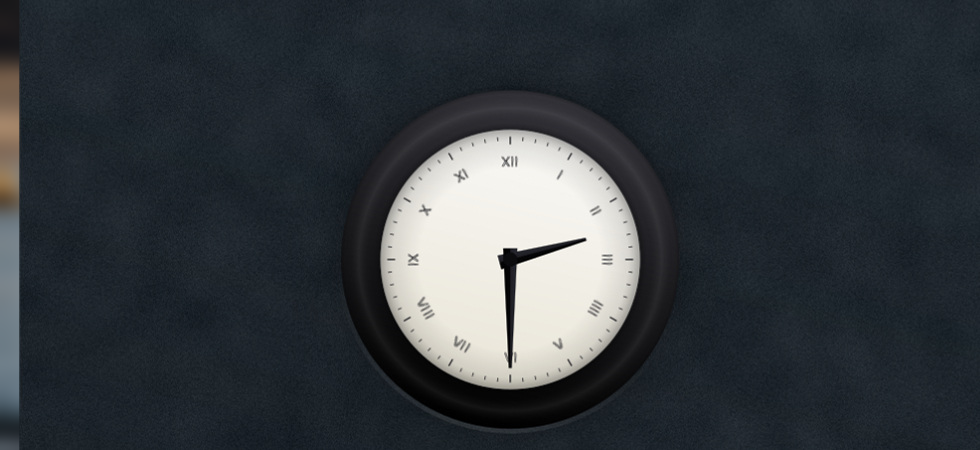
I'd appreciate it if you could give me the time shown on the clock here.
2:30
